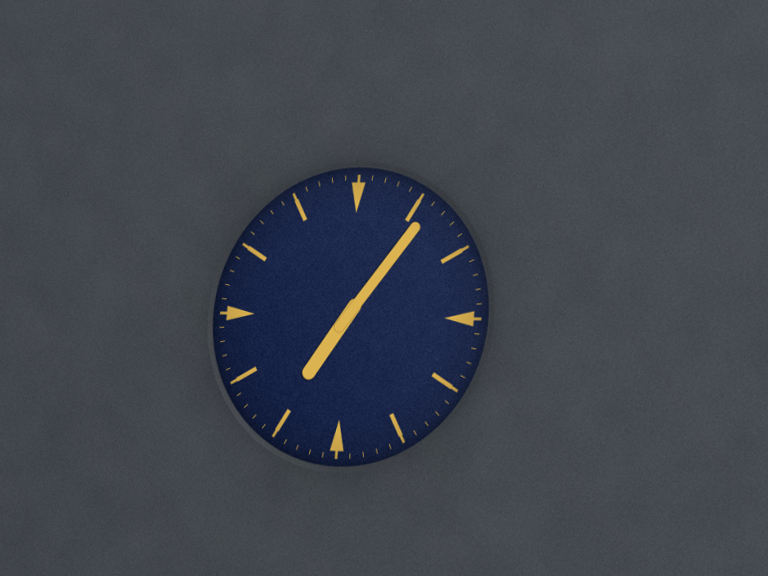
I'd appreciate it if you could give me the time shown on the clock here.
7:06
